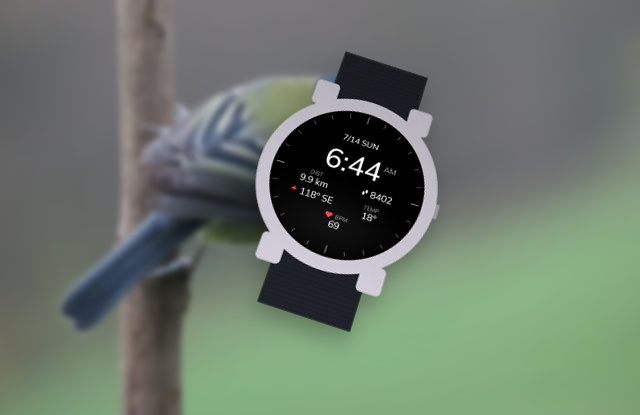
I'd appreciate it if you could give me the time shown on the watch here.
6:44
